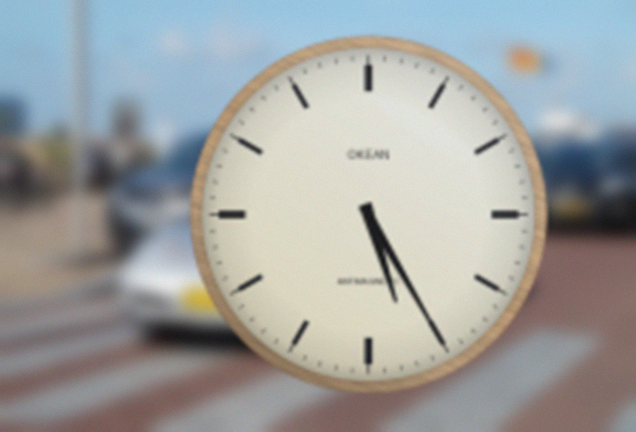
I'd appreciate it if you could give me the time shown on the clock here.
5:25
